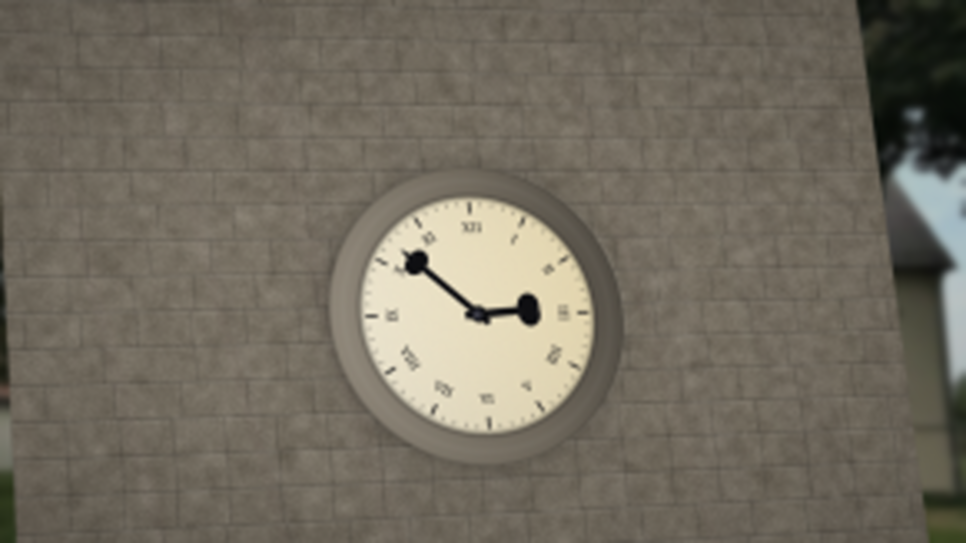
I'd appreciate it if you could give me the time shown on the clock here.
2:52
